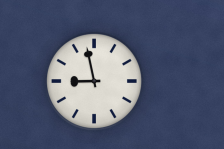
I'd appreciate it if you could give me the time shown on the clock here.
8:58
